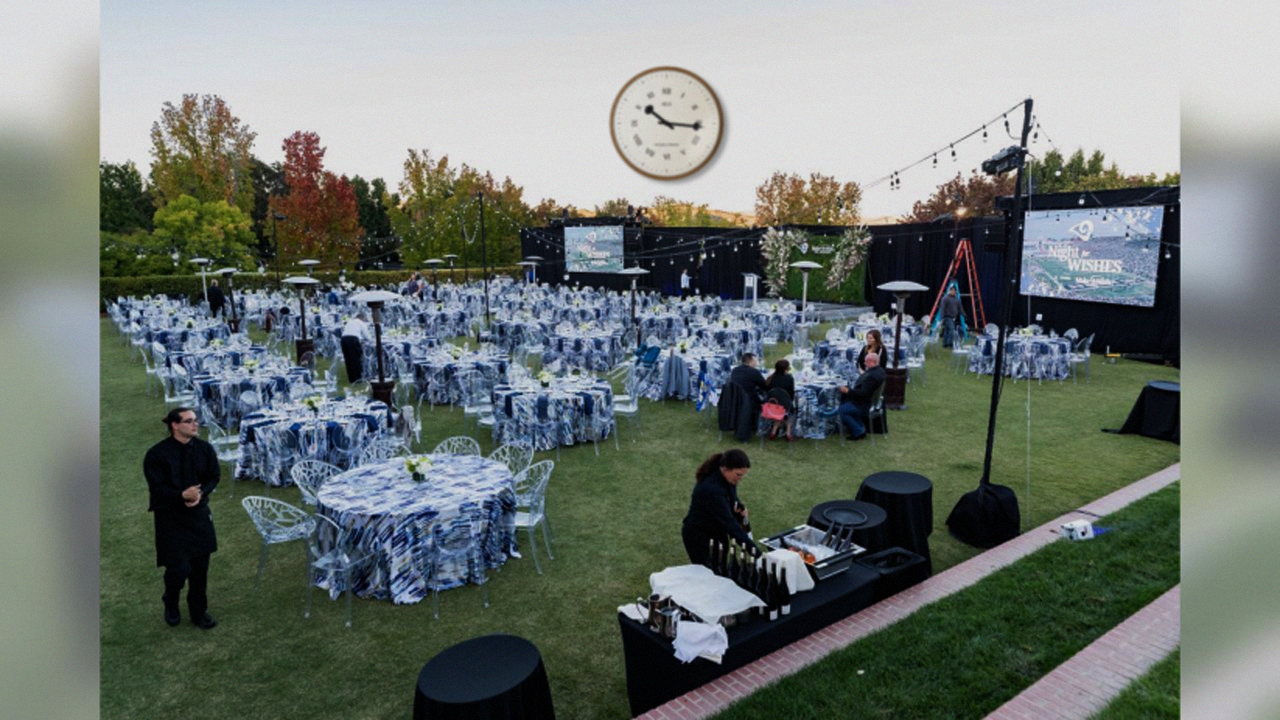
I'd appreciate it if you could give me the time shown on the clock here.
10:16
